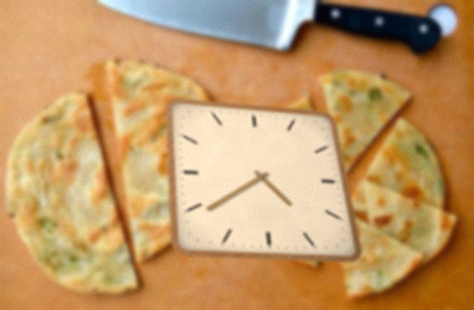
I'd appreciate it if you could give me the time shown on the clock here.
4:39
